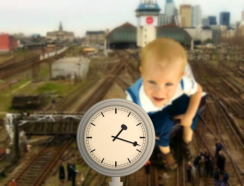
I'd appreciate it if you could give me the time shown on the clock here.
1:18
